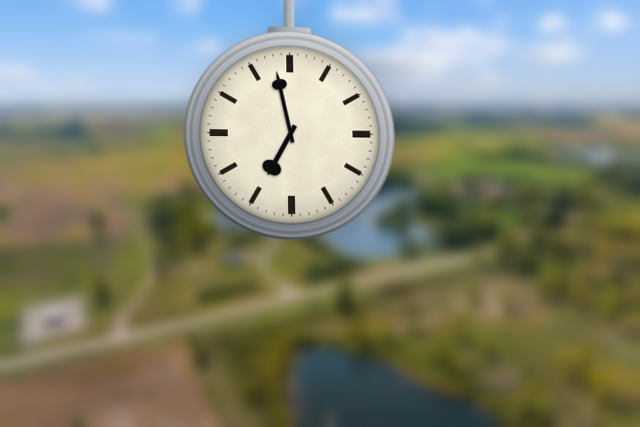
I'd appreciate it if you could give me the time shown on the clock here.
6:58
